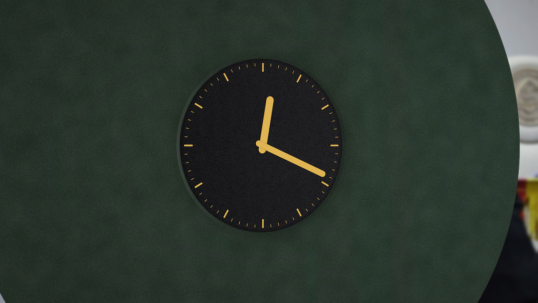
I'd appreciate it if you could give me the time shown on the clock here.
12:19
